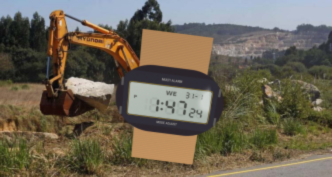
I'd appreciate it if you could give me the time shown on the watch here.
1:47:24
